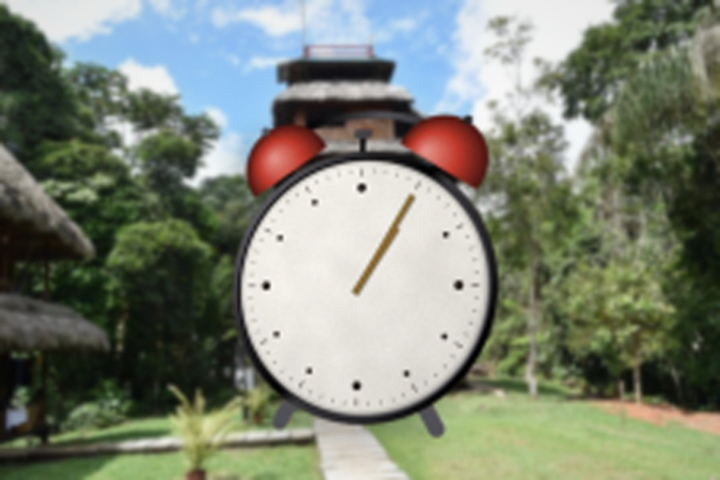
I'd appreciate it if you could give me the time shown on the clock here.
1:05
